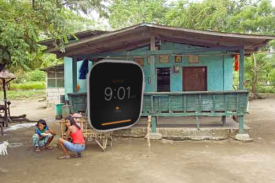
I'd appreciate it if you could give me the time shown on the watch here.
9:01
